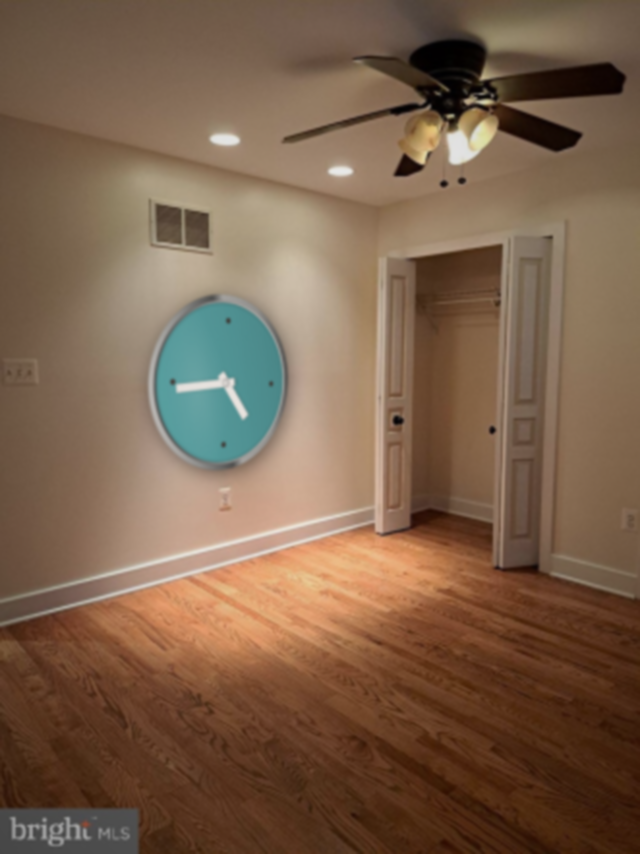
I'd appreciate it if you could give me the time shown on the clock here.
4:44
